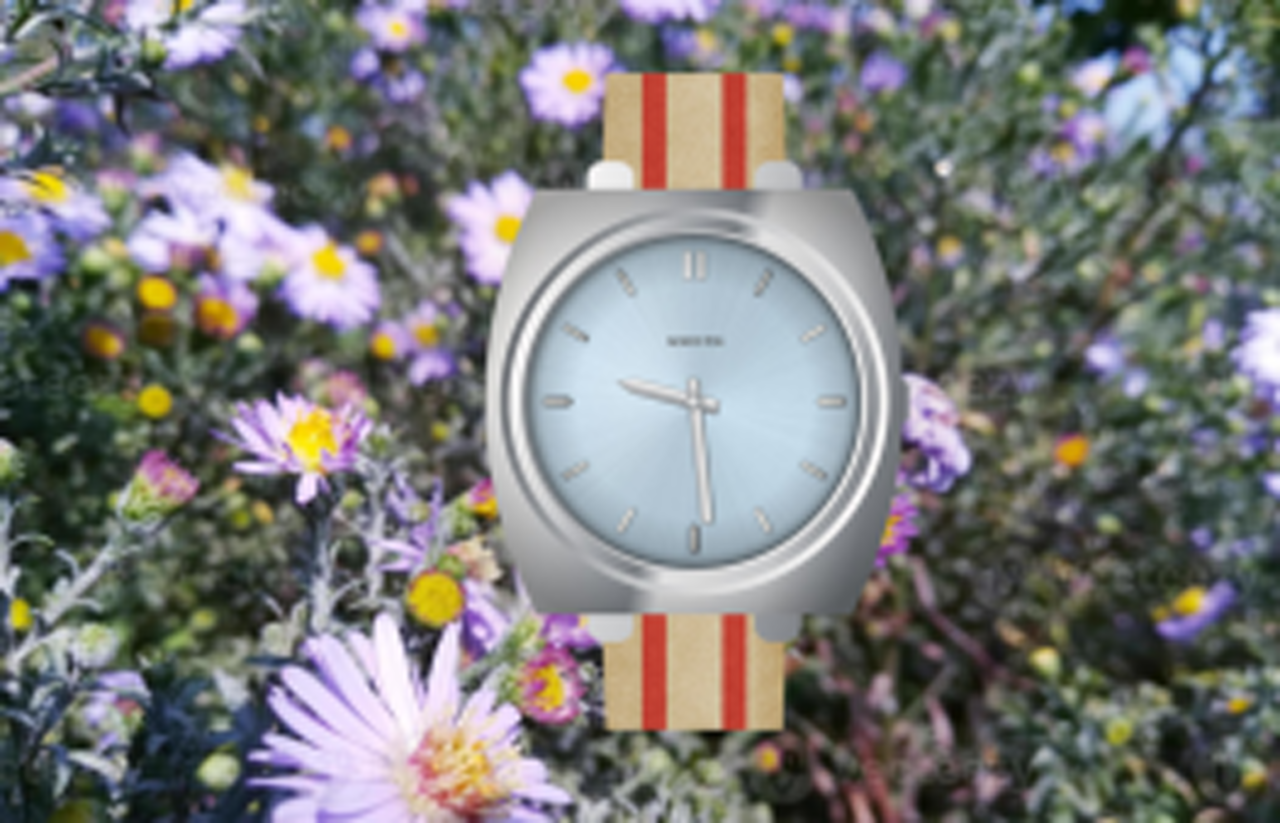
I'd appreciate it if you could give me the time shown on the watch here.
9:29
